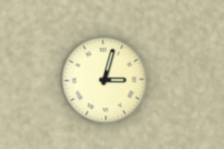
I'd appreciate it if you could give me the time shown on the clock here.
3:03
